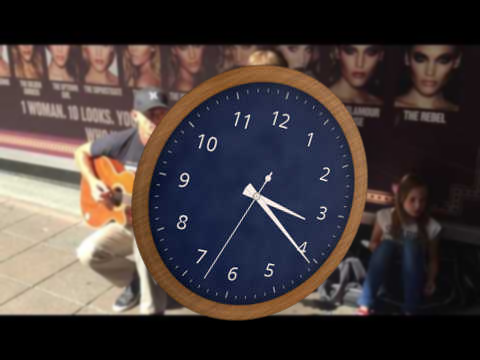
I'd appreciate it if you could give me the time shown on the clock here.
3:20:33
